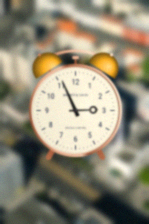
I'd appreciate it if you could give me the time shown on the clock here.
2:56
